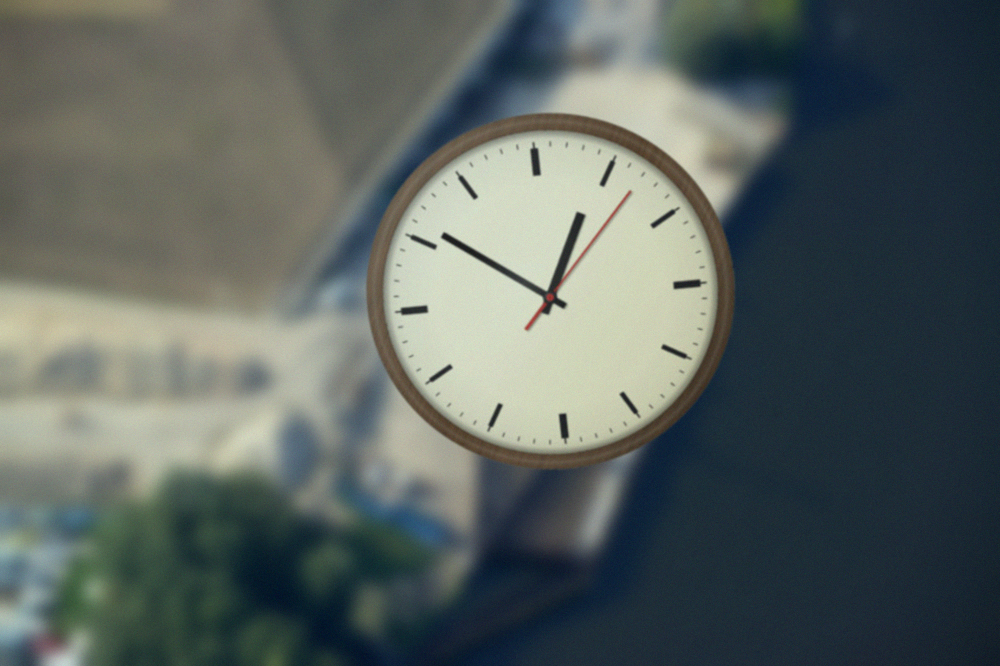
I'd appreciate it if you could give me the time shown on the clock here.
12:51:07
